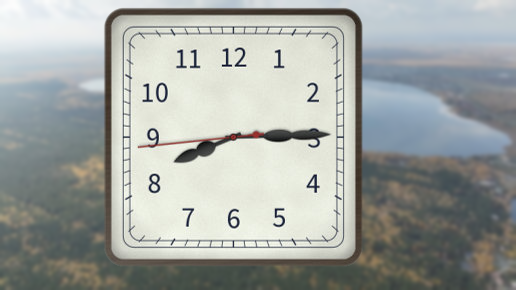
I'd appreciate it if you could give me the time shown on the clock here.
8:14:44
